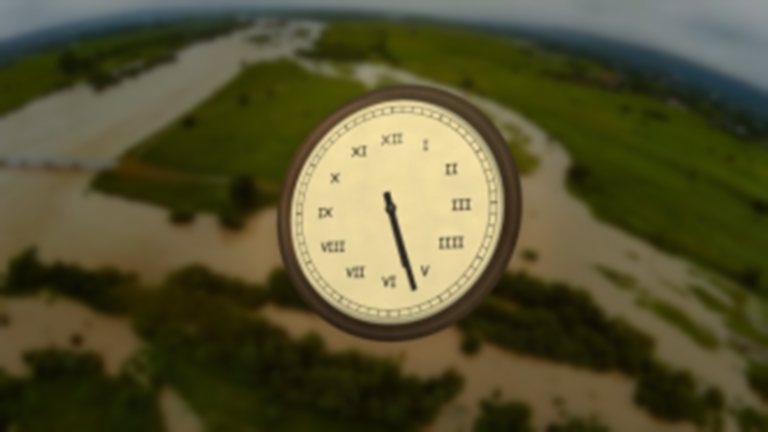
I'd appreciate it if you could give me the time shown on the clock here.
5:27
